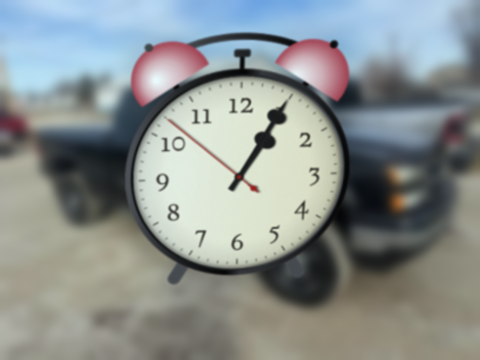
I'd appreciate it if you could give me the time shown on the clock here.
1:04:52
